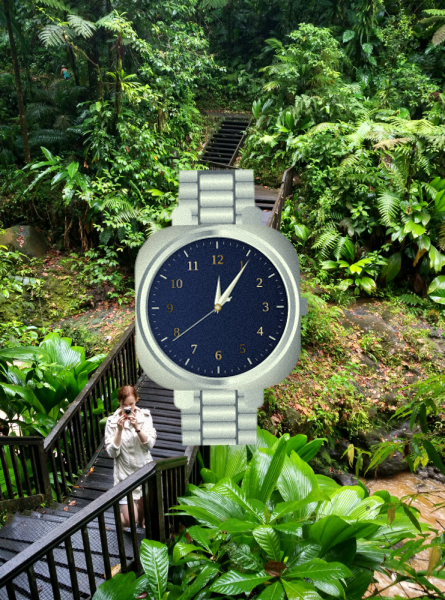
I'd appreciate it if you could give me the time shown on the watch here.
12:05:39
